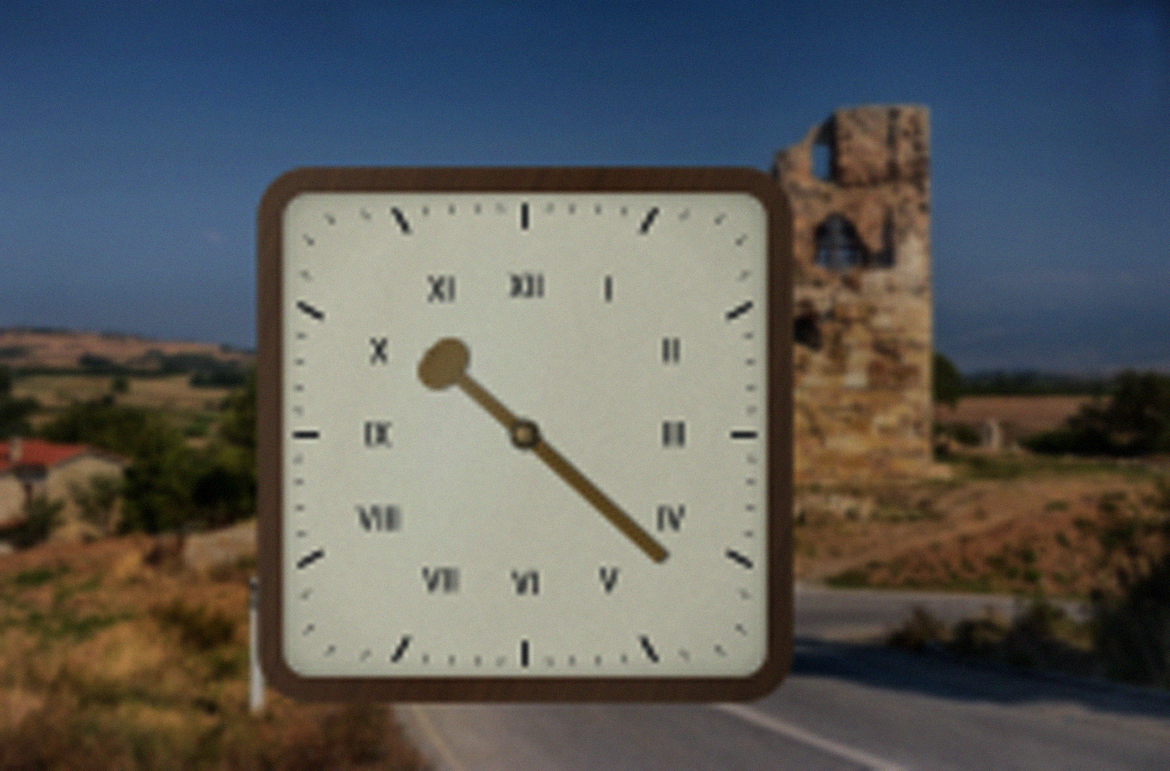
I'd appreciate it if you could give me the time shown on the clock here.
10:22
